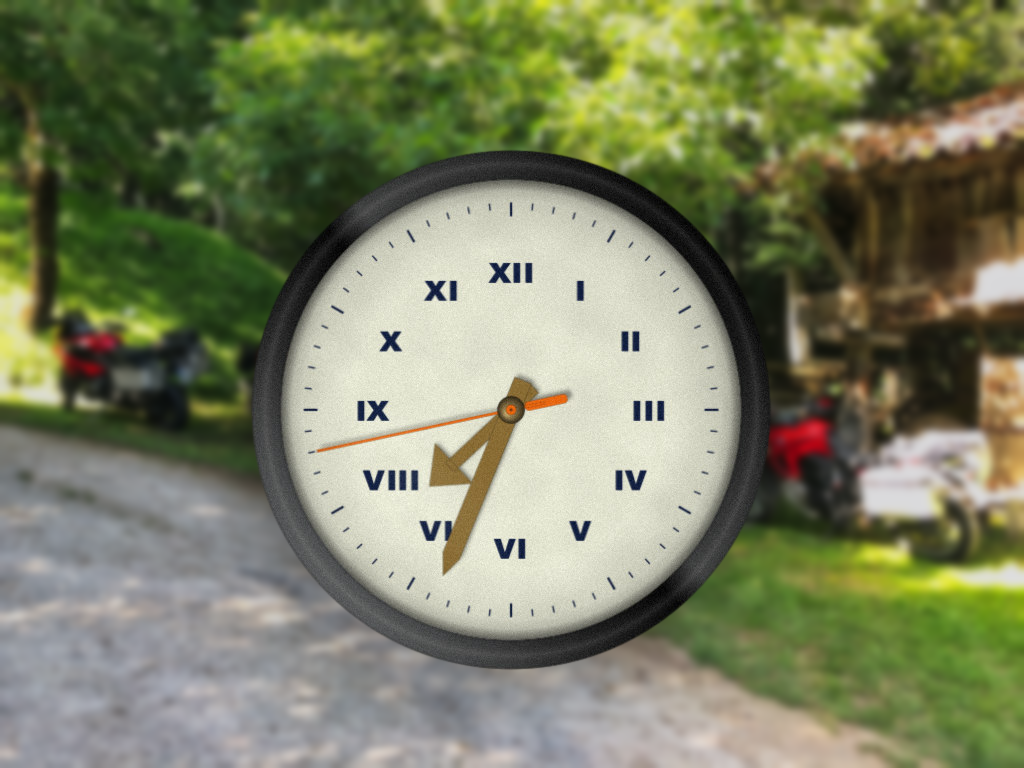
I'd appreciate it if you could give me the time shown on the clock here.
7:33:43
